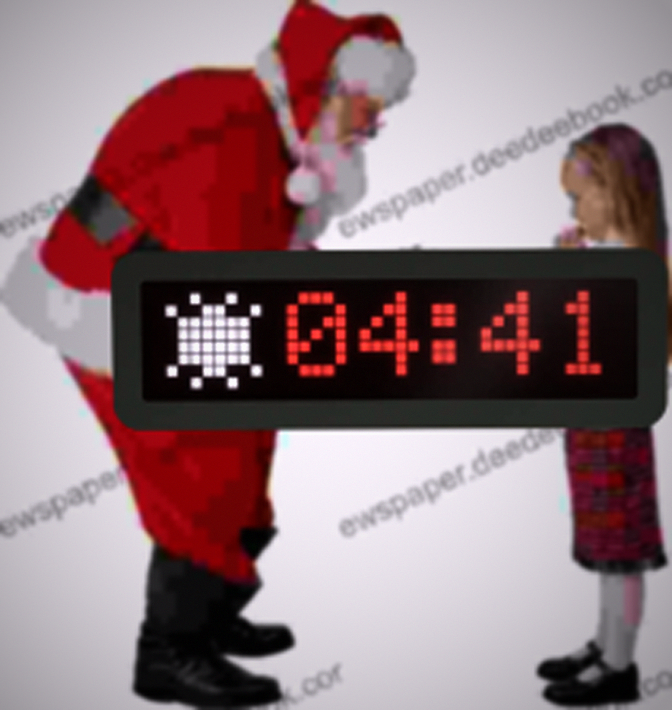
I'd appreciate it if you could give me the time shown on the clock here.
4:41
